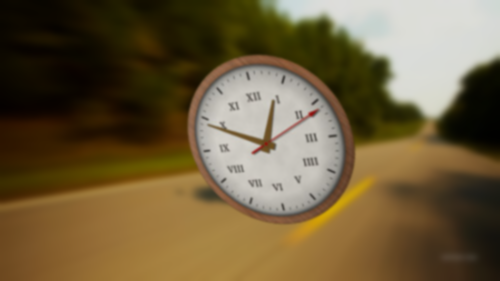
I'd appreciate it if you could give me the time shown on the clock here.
12:49:11
